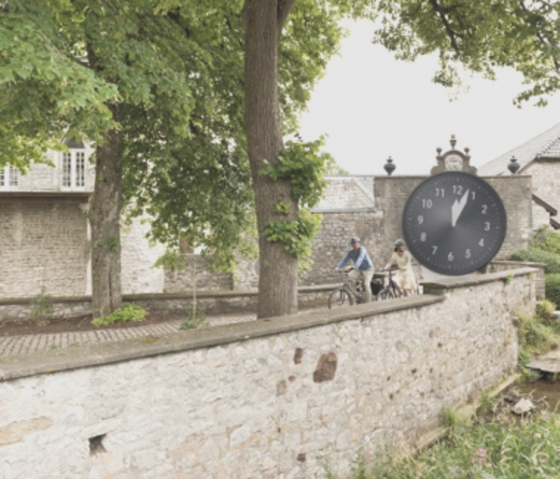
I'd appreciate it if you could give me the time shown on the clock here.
12:03
